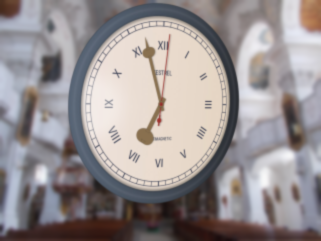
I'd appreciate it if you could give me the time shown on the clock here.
6:57:01
